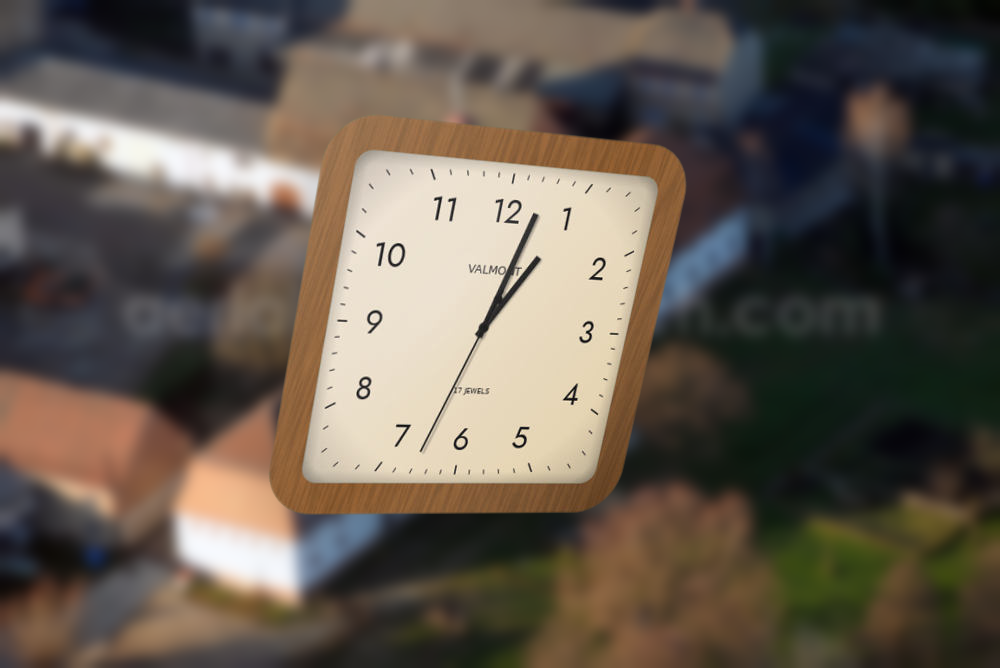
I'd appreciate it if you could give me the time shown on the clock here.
1:02:33
